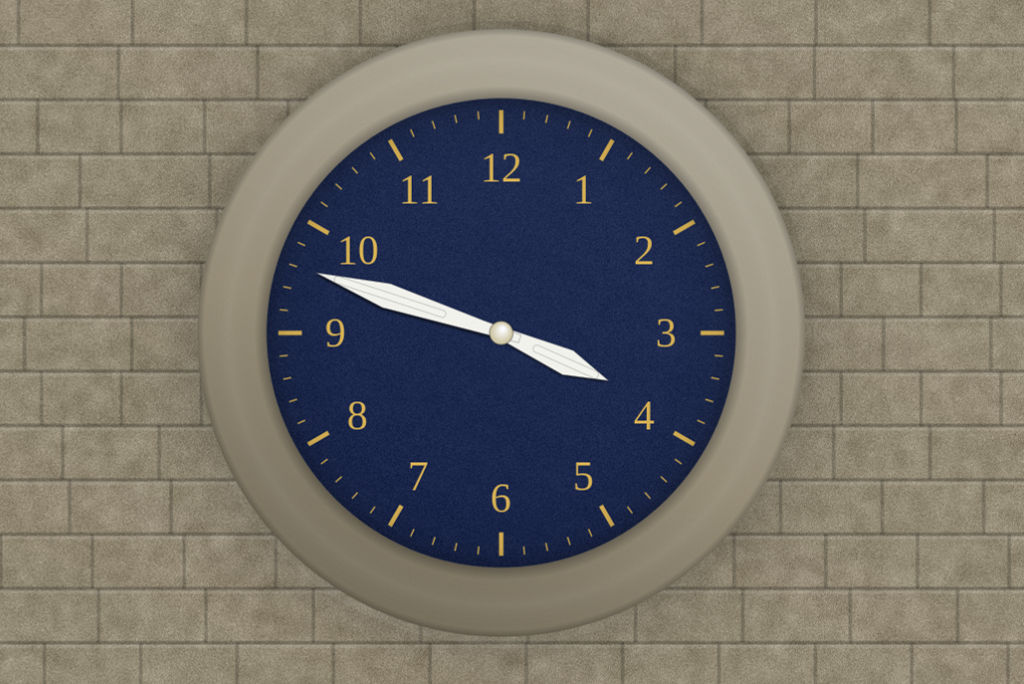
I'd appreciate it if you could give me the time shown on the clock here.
3:48
